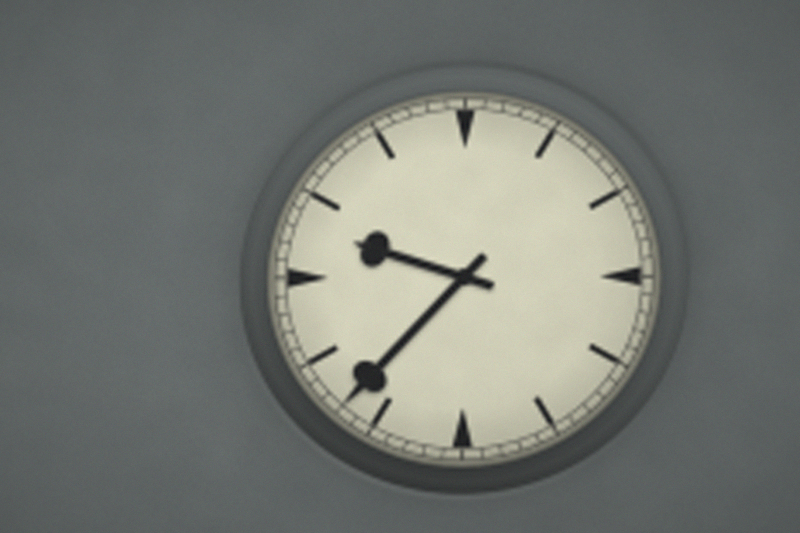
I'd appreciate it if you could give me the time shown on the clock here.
9:37
